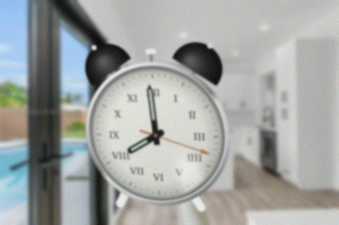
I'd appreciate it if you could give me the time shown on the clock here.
7:59:18
